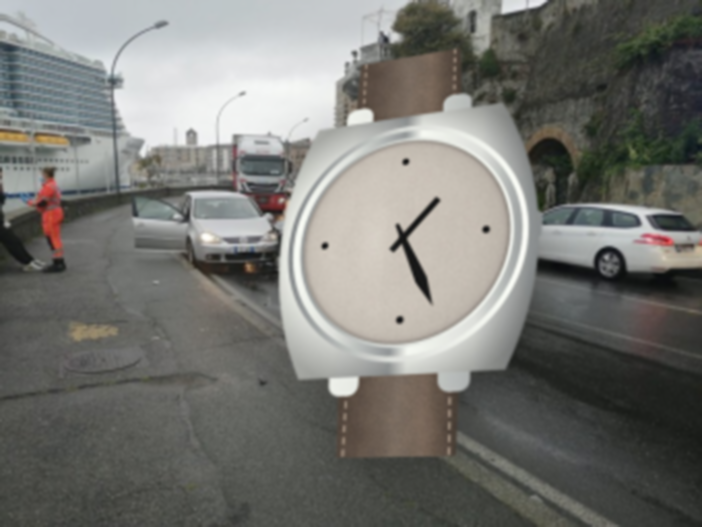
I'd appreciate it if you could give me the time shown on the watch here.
1:26
